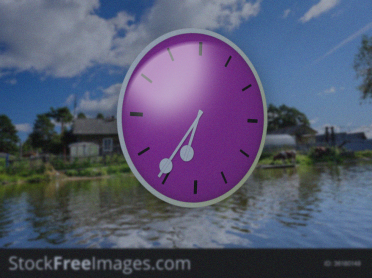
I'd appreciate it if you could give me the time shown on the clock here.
6:36
